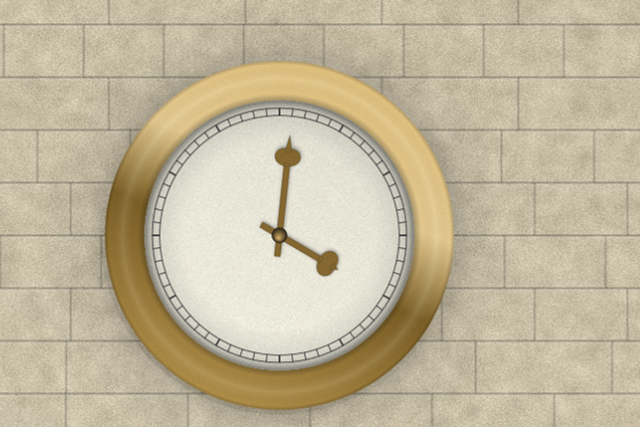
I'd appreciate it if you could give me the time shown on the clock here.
4:01
